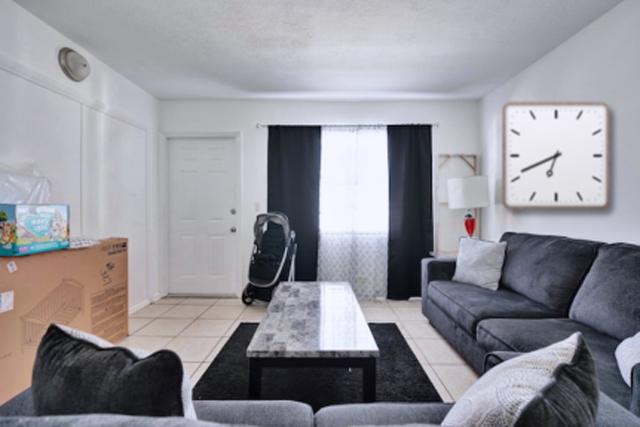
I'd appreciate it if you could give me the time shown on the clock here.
6:41
